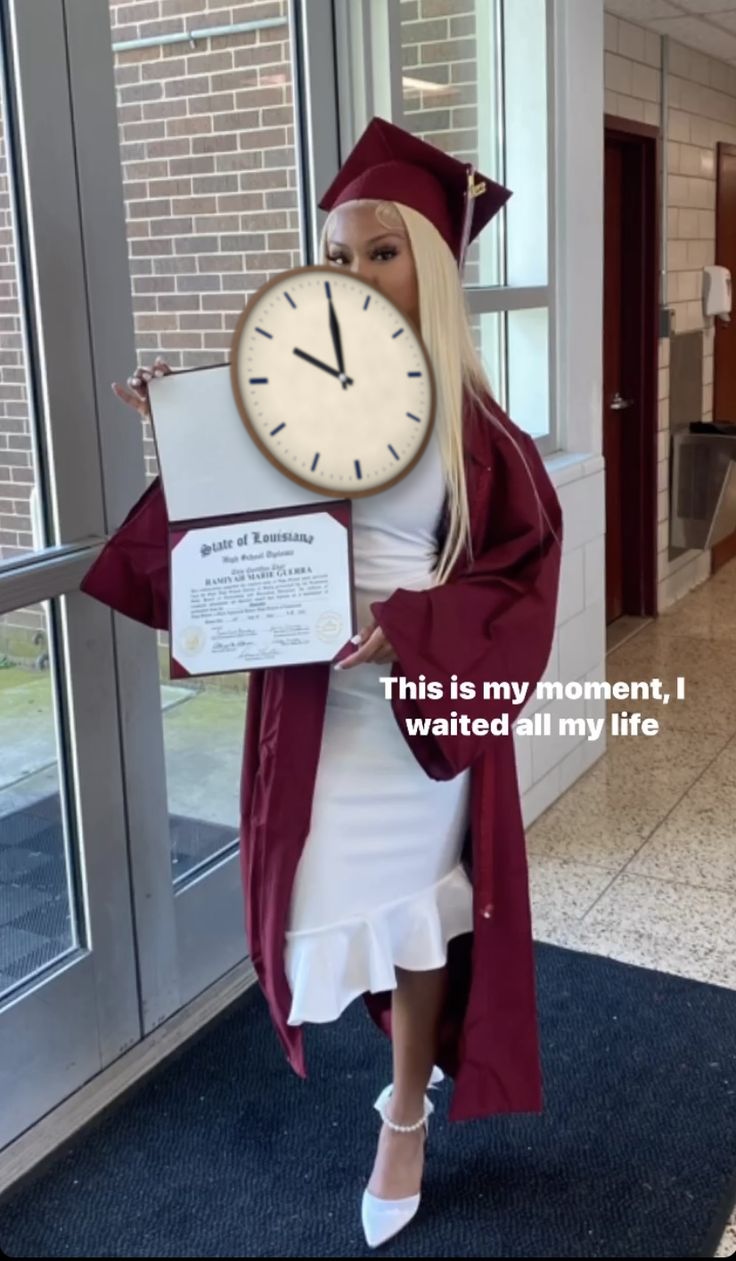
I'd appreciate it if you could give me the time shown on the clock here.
10:00
